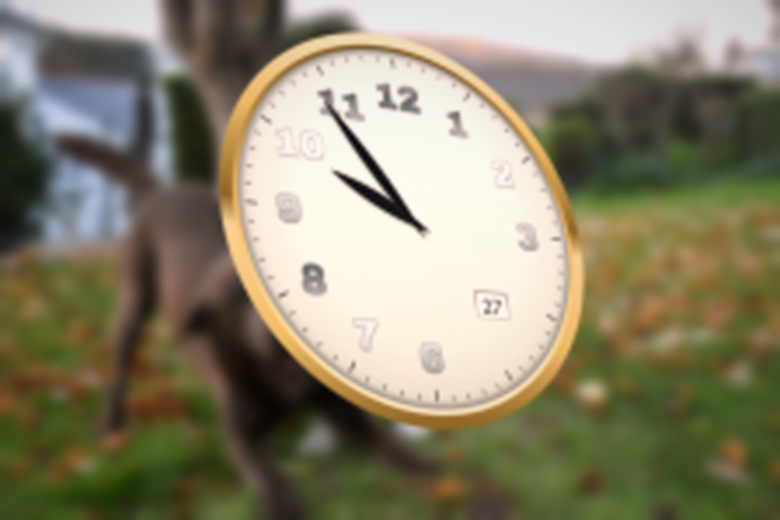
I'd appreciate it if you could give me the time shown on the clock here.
9:54
